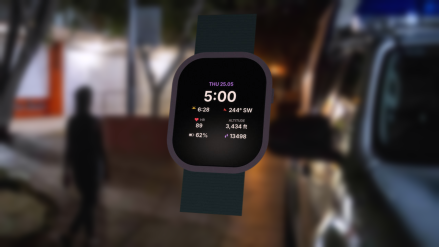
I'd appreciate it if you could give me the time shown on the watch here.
5:00
